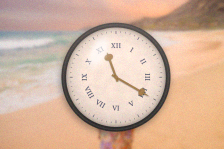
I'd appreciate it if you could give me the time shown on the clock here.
11:20
